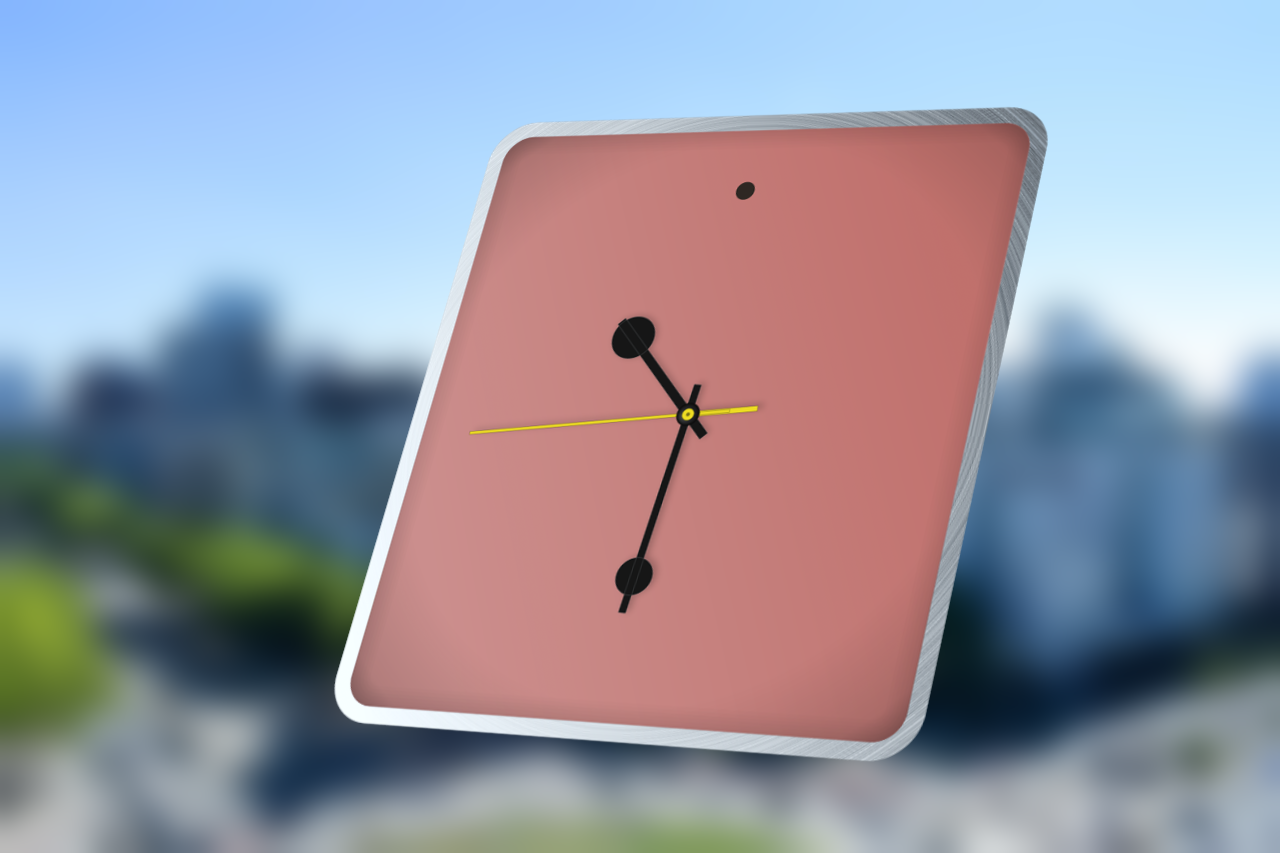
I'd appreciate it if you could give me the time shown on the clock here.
10:30:44
